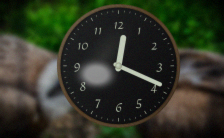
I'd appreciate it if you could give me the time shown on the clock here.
12:19
